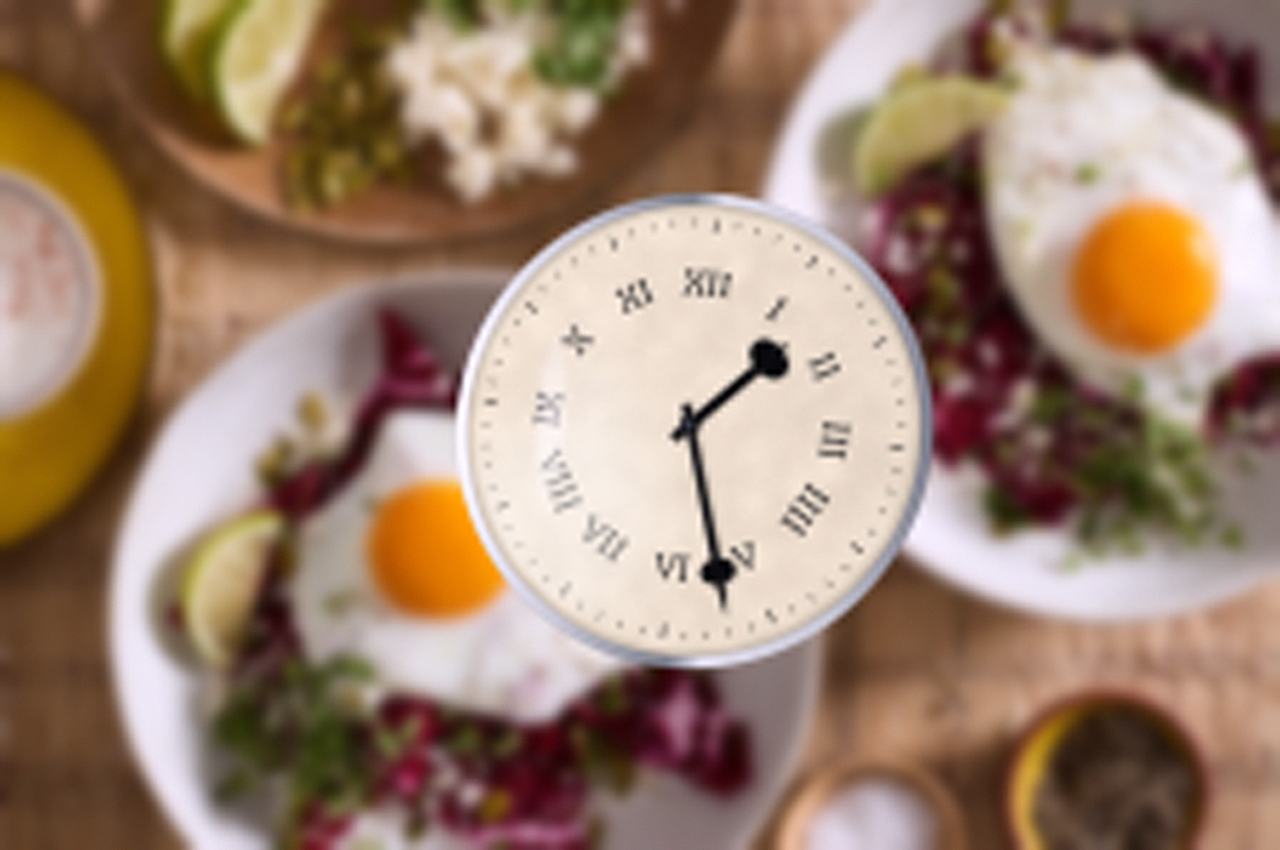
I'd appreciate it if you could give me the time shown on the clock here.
1:27
